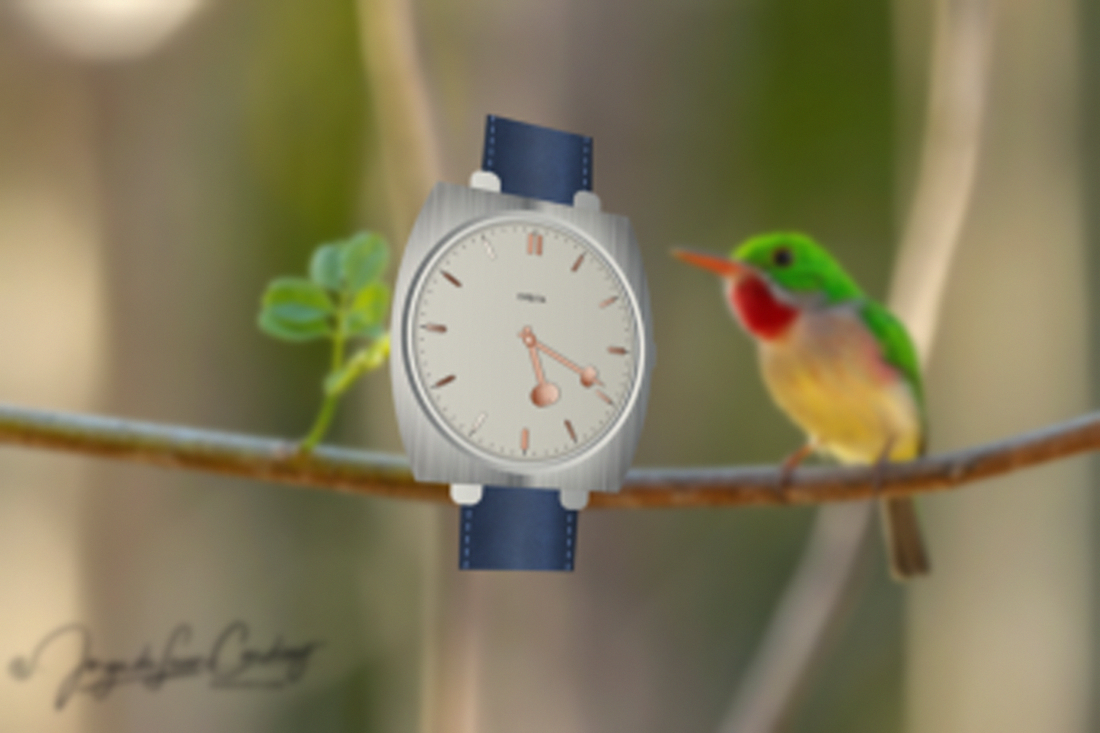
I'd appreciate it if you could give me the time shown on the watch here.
5:19
